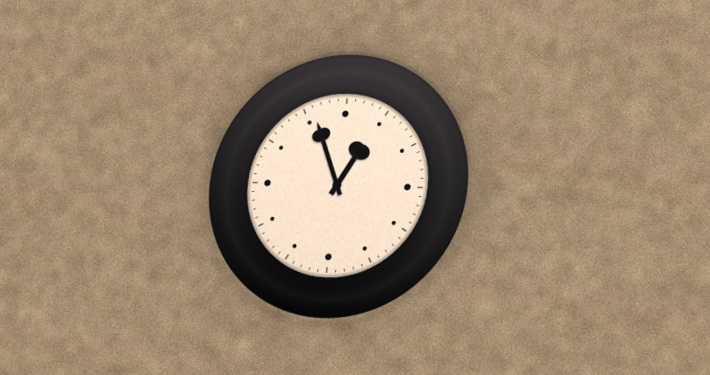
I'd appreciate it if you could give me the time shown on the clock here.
12:56
